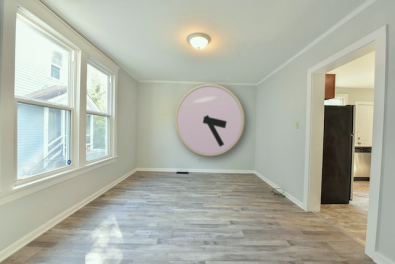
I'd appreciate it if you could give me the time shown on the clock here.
3:25
